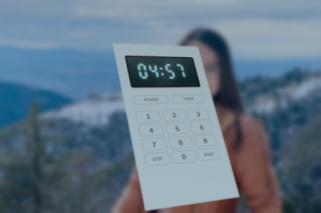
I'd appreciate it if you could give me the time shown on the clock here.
4:57
